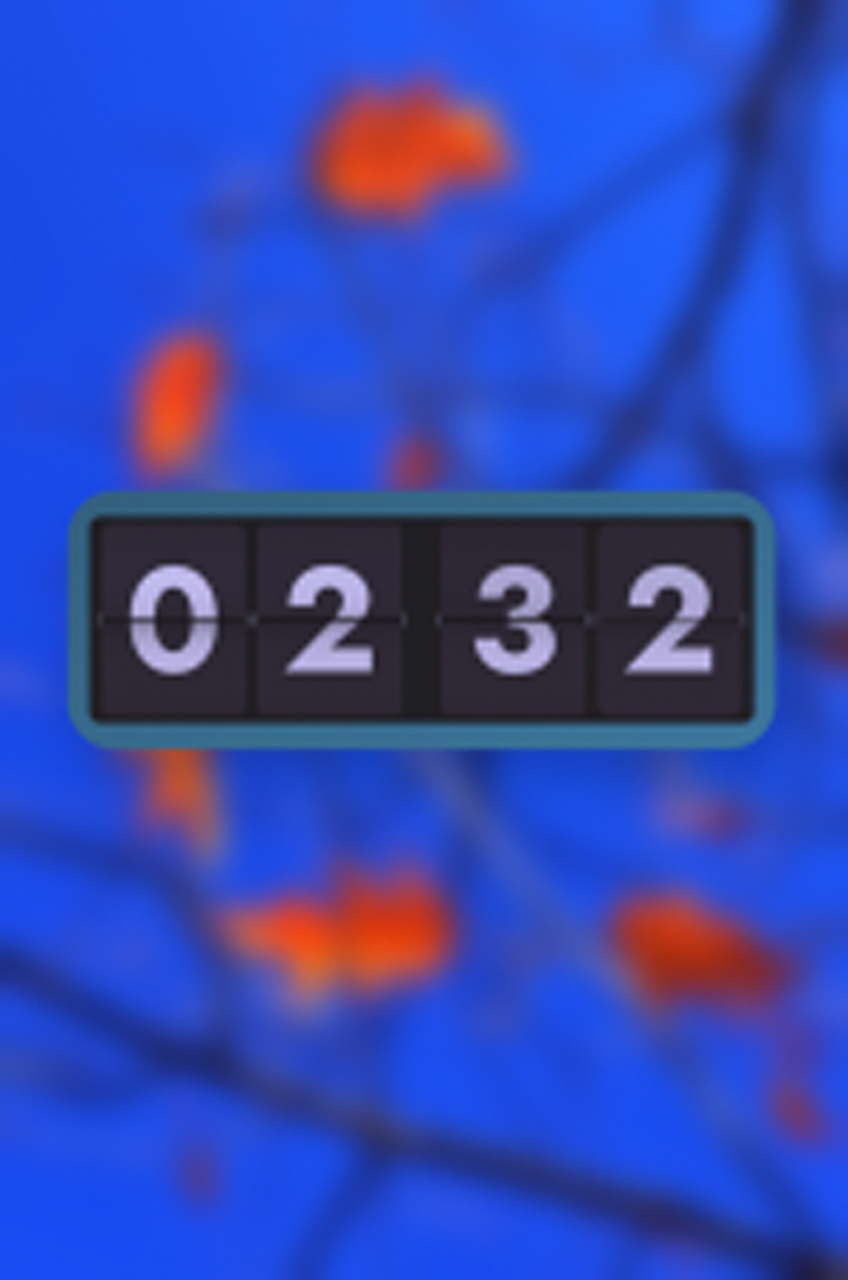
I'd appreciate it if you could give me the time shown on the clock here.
2:32
